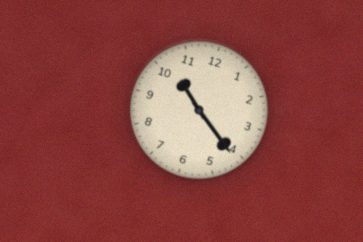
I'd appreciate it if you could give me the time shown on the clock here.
10:21
